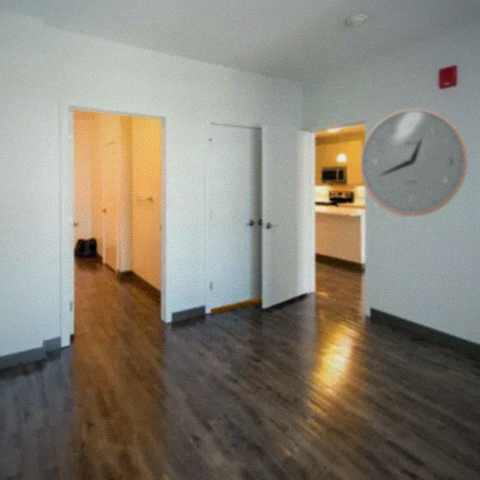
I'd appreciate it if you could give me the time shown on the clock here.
12:41
